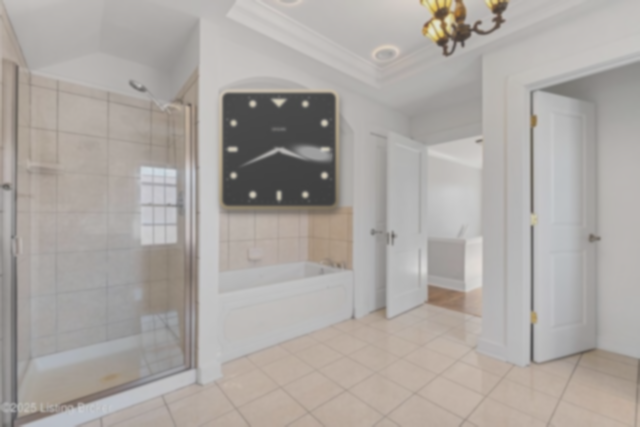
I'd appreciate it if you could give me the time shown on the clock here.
3:41
